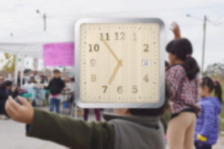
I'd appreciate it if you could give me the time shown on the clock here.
6:54
